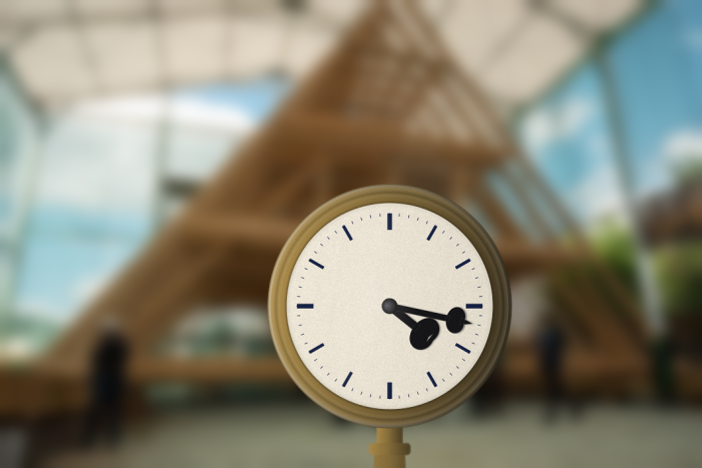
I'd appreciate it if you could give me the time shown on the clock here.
4:17
